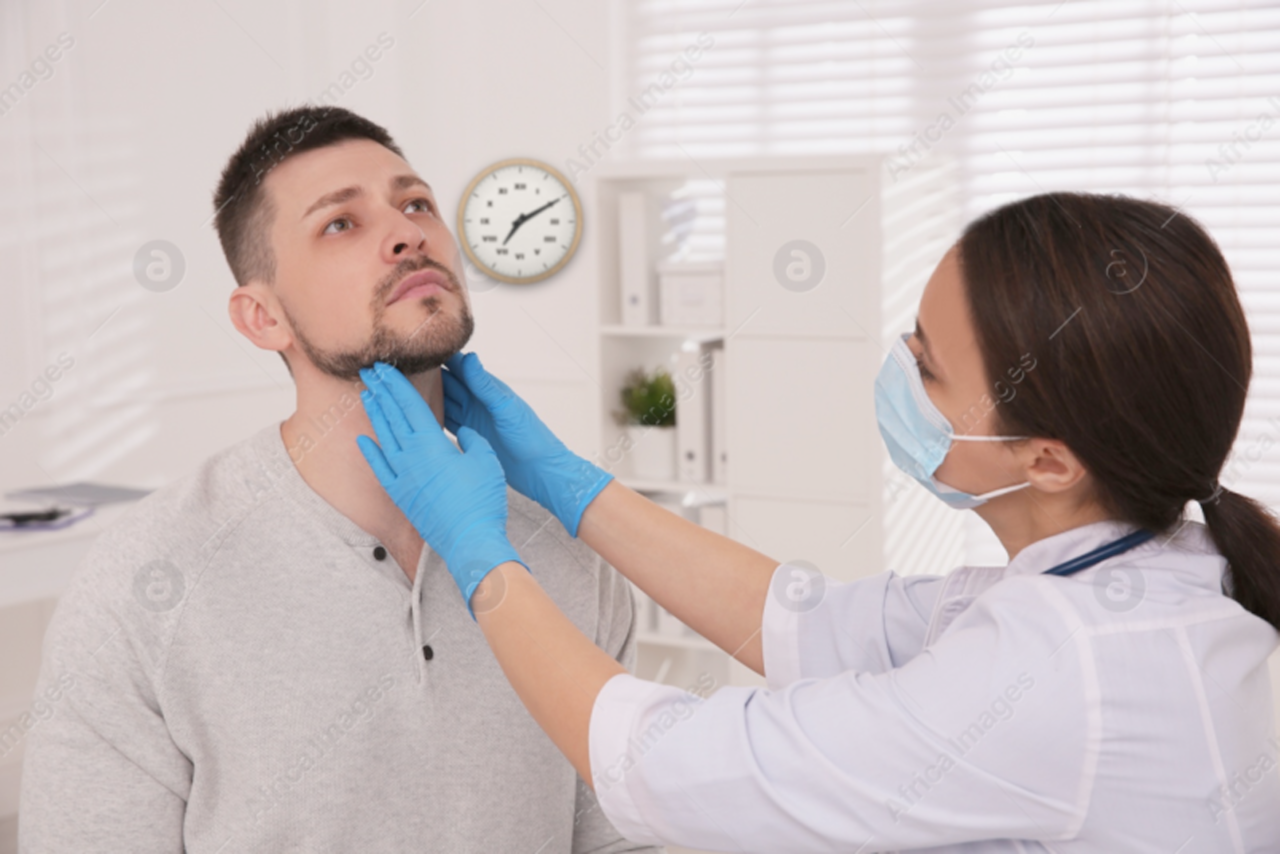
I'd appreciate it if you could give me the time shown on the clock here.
7:10
